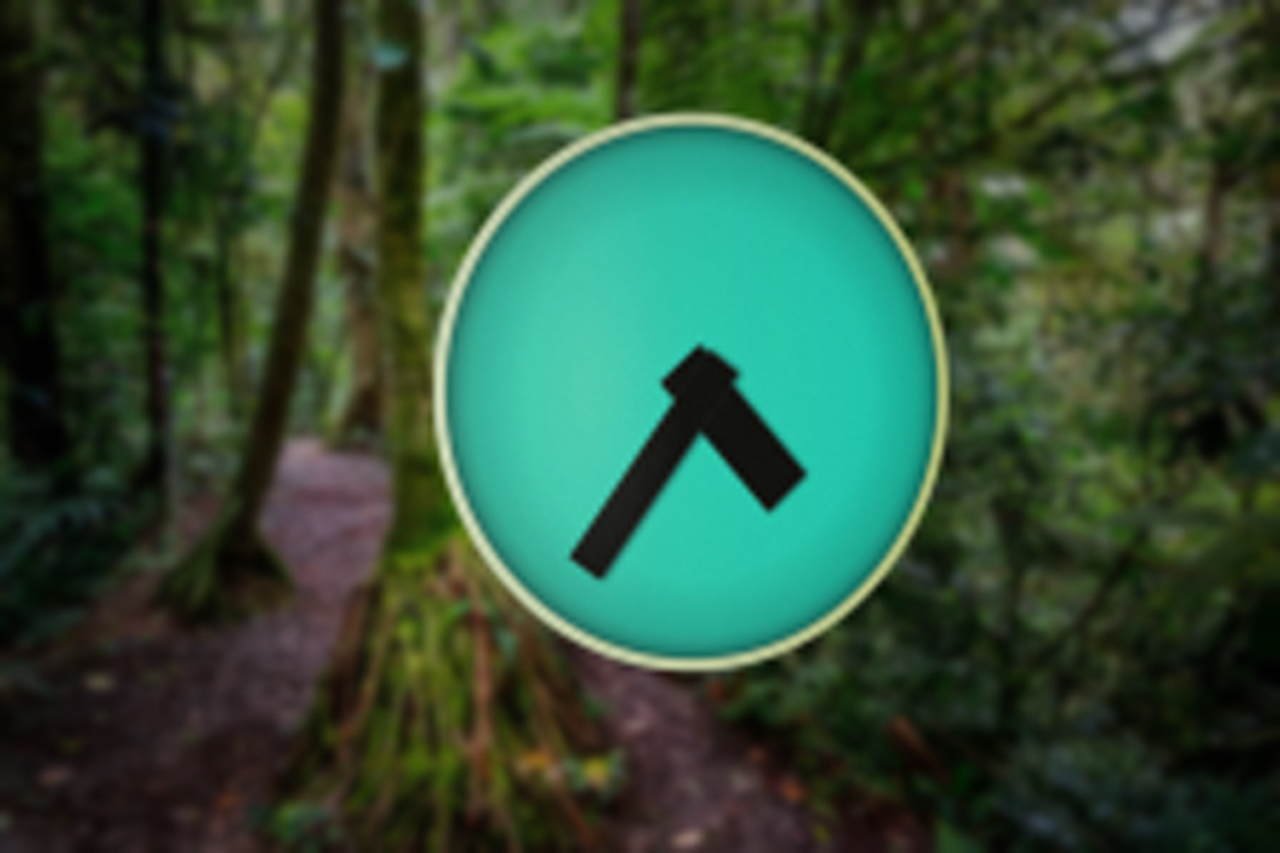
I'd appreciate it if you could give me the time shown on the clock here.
4:36
